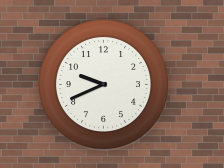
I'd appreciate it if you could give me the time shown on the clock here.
9:41
